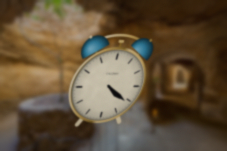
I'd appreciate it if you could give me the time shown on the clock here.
4:21
